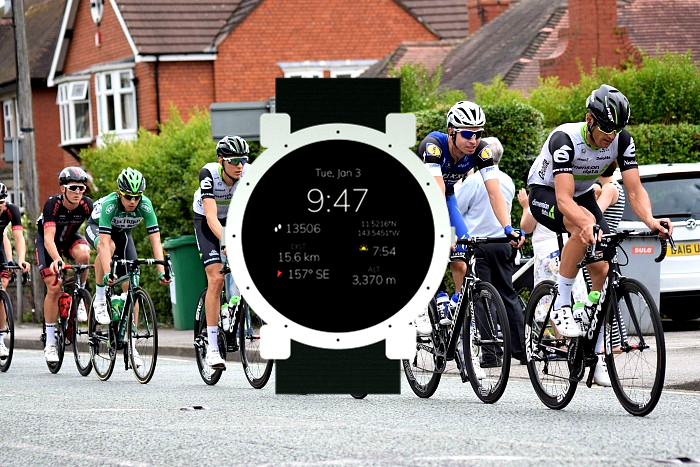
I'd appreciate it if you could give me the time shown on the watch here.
9:47
